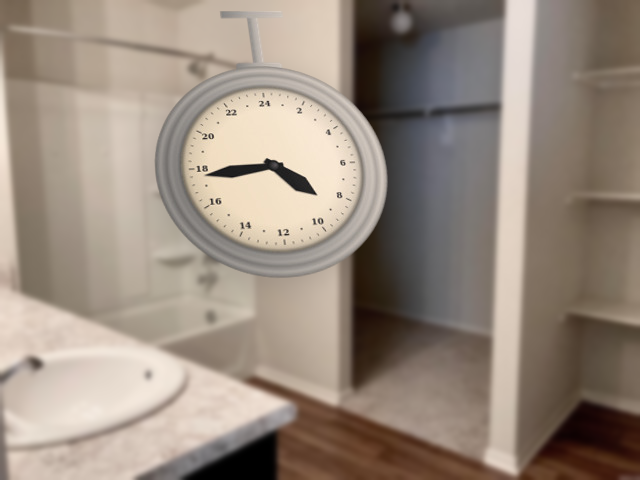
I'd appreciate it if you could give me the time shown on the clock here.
8:44
